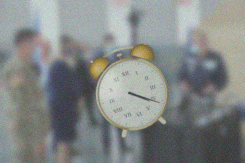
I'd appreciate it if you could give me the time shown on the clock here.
4:21
